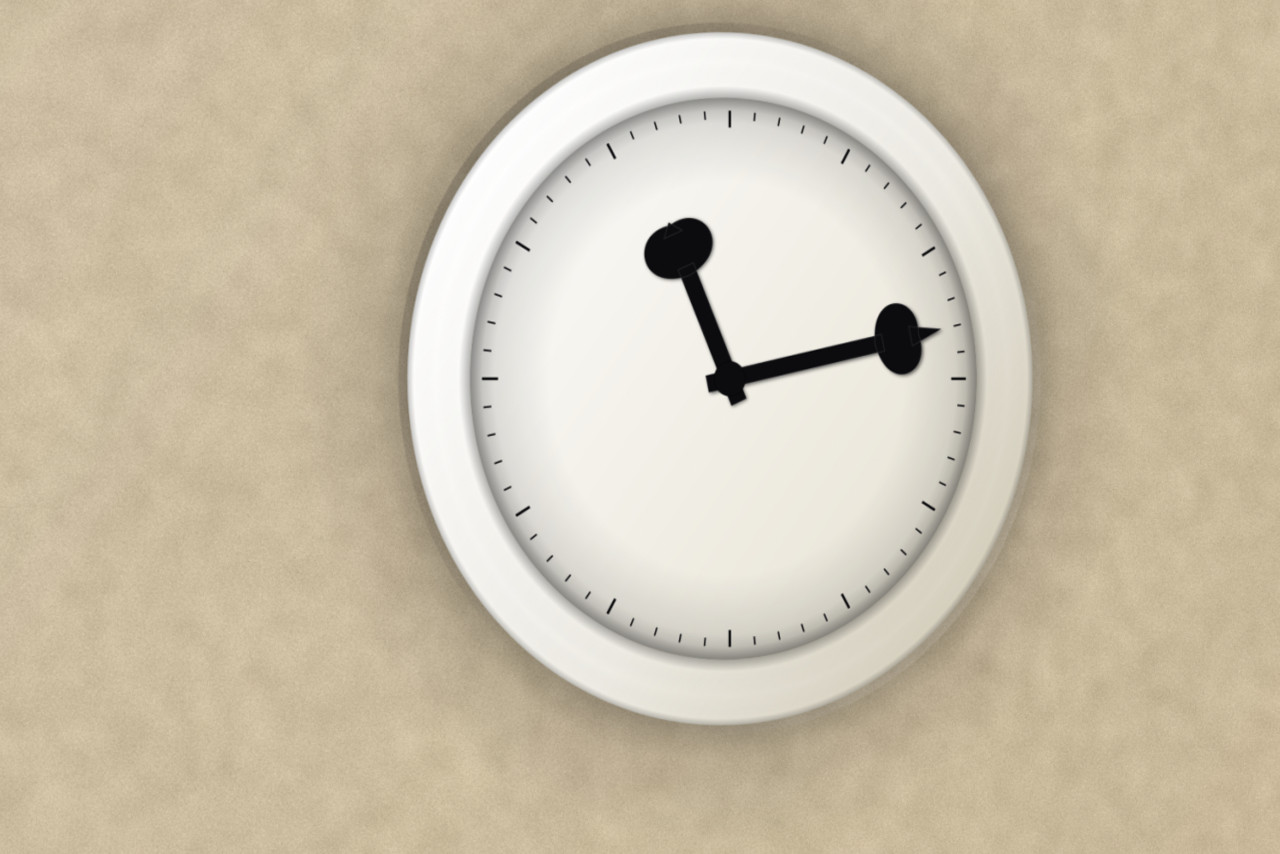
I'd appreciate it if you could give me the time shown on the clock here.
11:13
